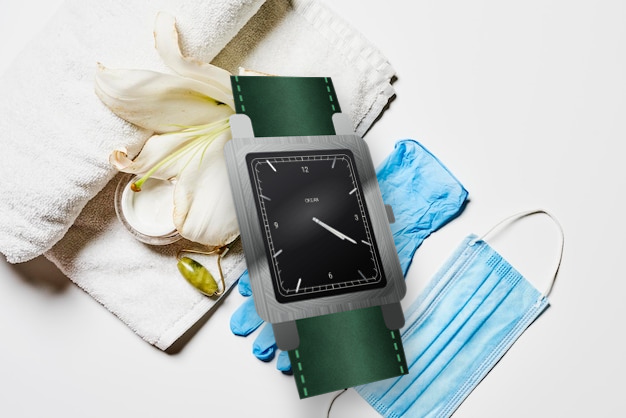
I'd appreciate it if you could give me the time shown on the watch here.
4:21
